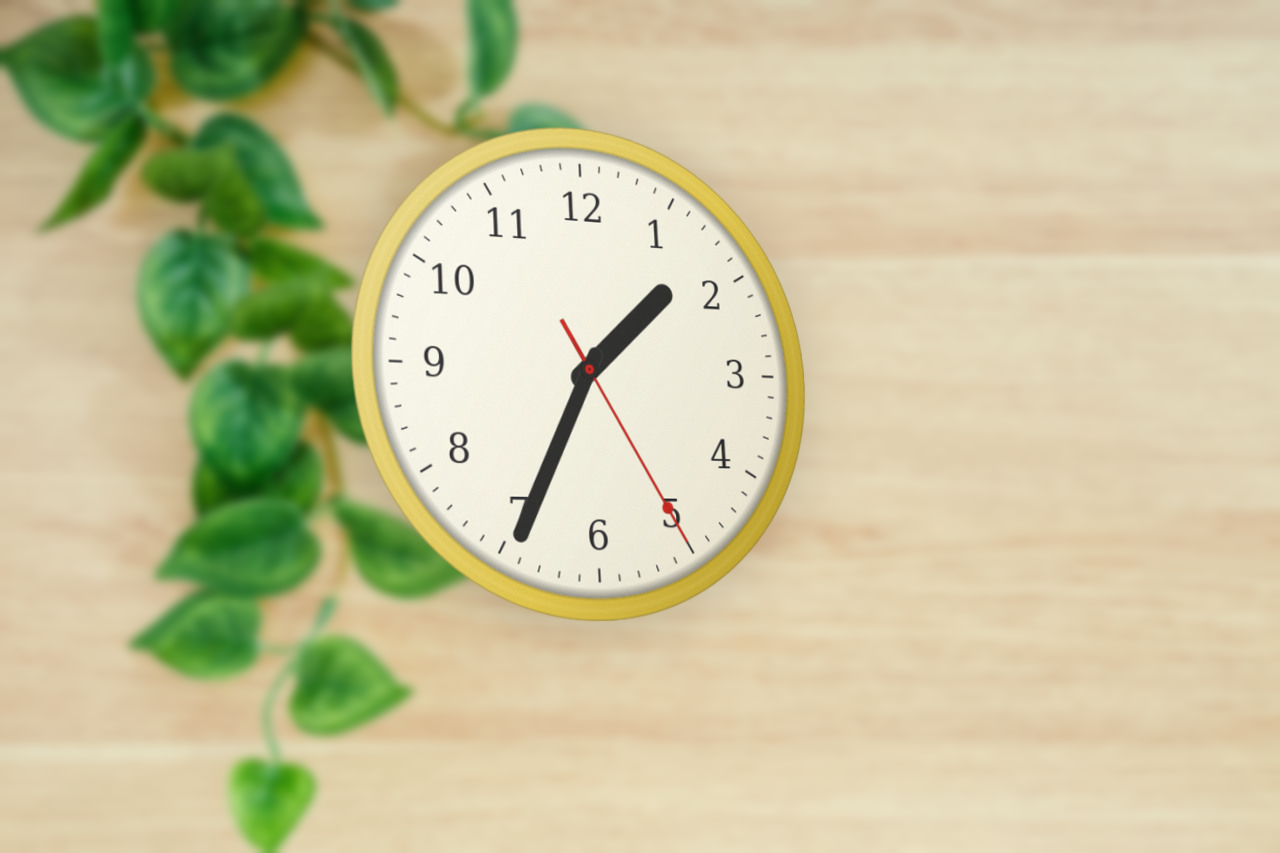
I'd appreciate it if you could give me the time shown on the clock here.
1:34:25
